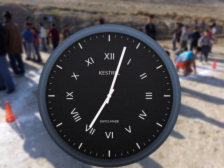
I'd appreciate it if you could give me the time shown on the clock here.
7:03
